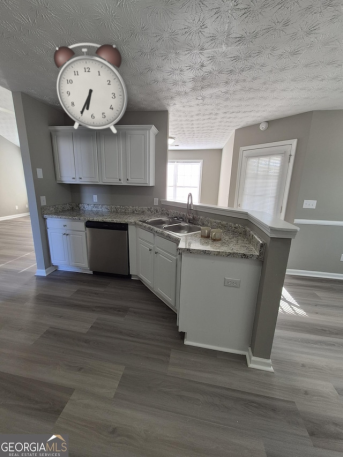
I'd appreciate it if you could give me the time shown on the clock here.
6:35
